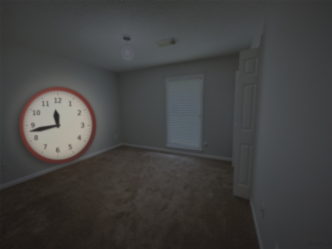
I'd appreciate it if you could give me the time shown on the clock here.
11:43
